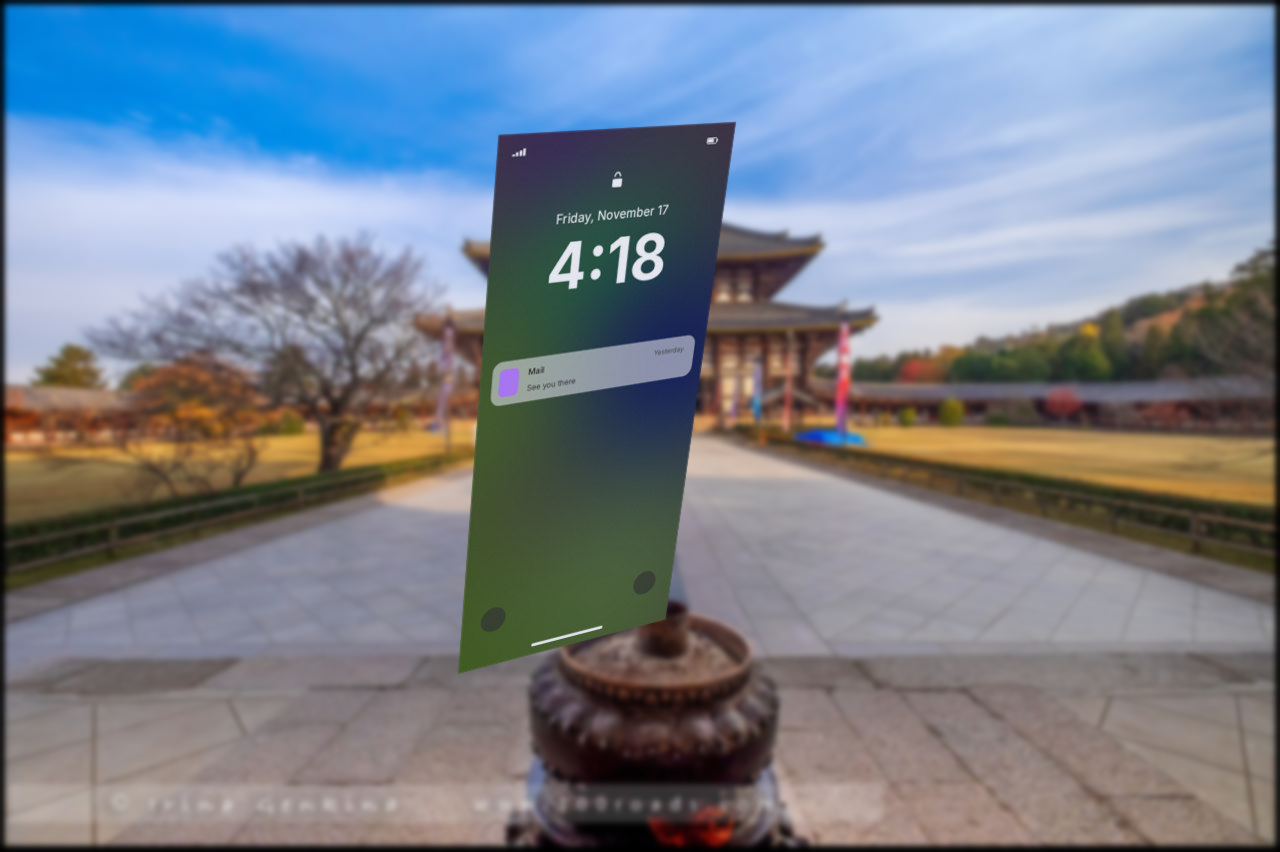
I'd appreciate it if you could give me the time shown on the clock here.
4:18
